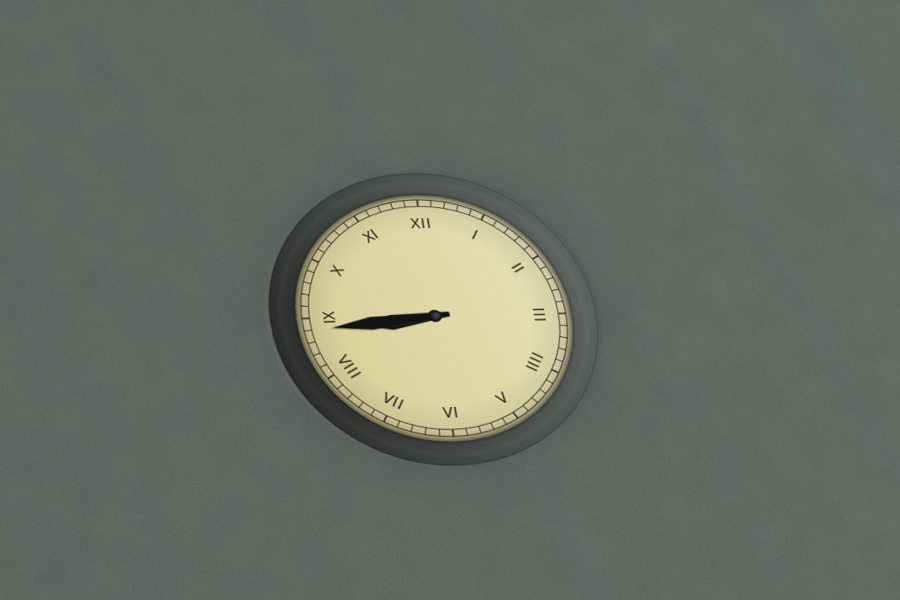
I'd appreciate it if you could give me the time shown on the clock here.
8:44
